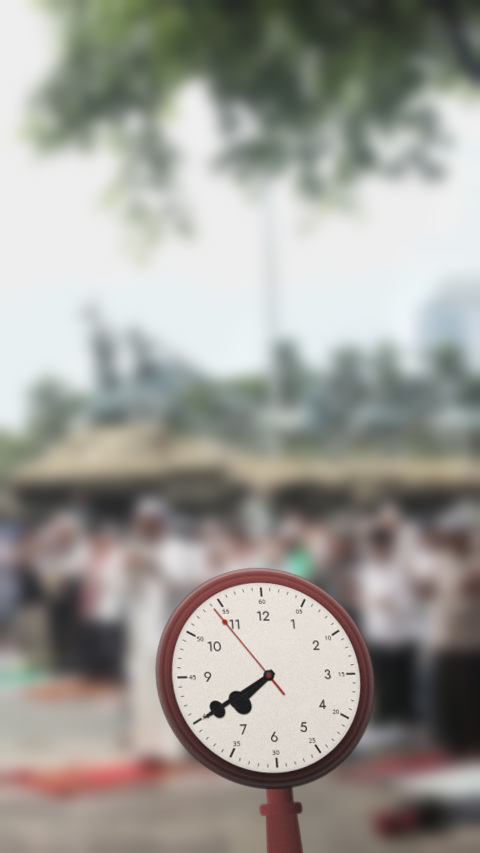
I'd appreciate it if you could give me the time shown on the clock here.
7:39:54
